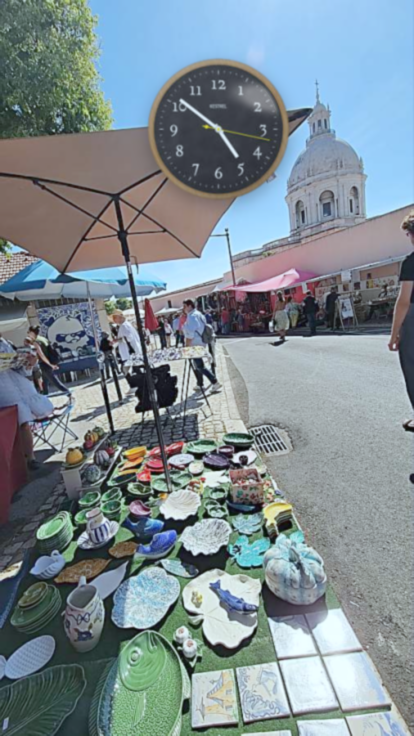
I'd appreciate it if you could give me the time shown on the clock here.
4:51:17
